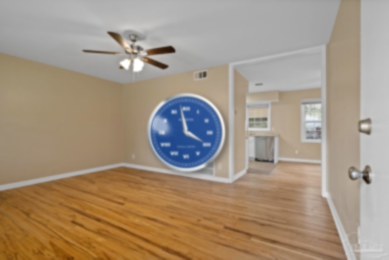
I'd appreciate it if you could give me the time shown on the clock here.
3:58
